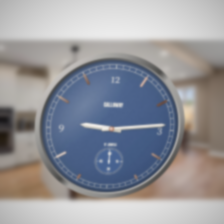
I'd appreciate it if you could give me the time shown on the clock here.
9:14
